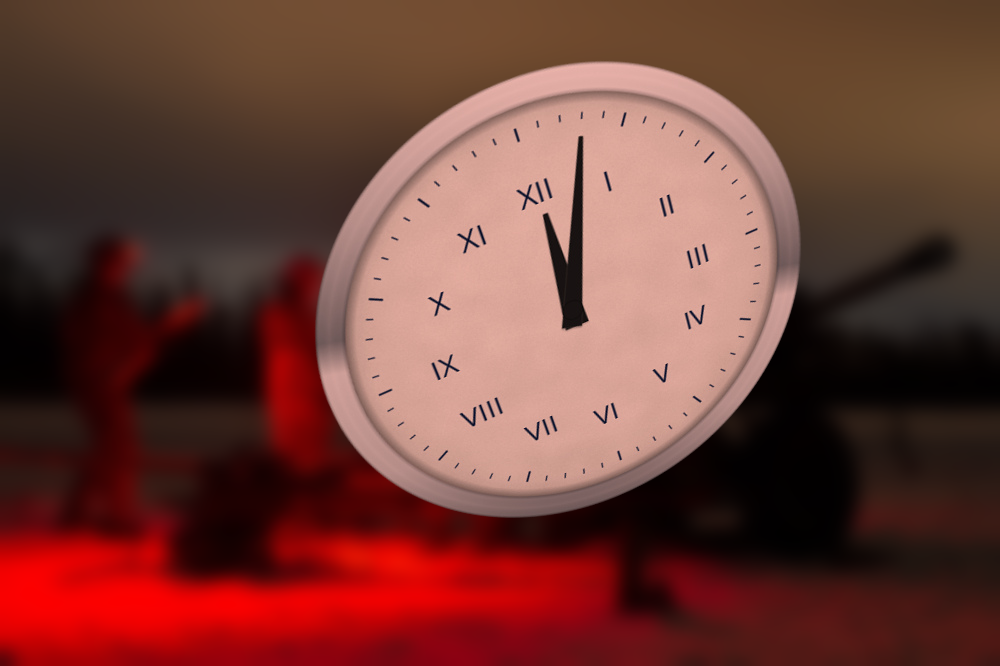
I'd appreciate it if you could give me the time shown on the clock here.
12:03
